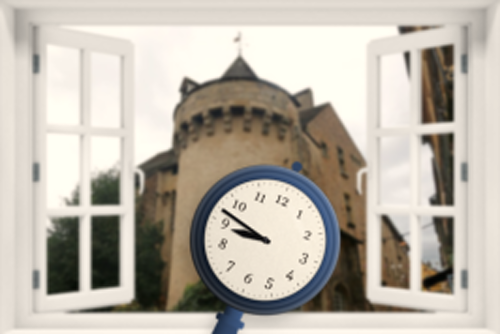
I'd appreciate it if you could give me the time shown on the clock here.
8:47
